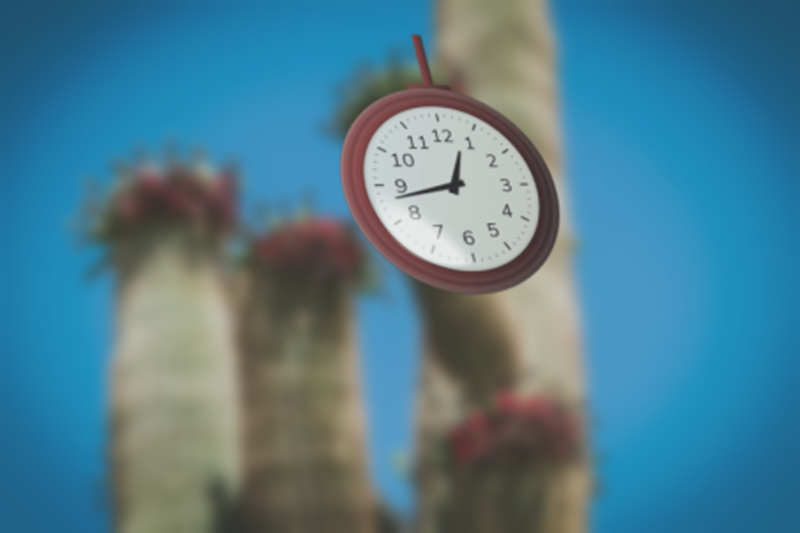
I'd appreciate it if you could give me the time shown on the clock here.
12:43
